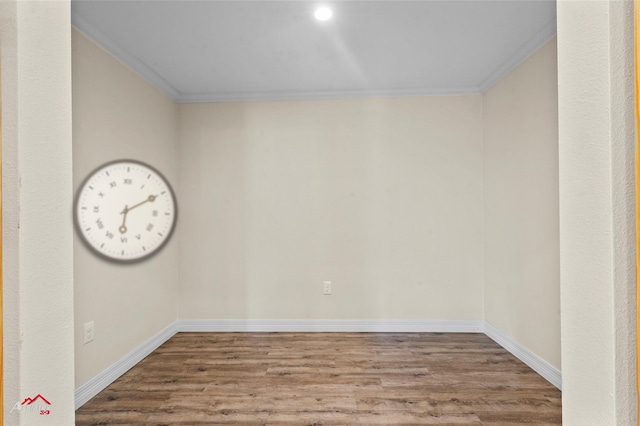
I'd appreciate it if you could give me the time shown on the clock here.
6:10
